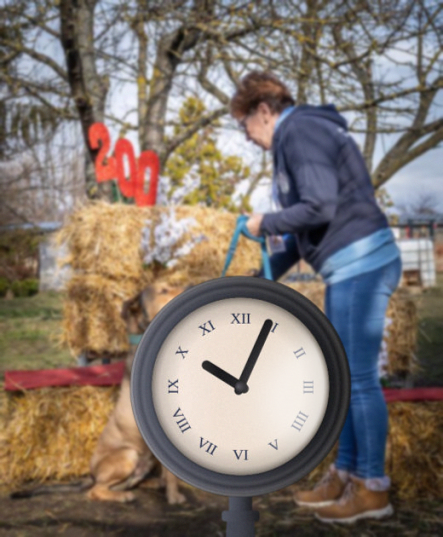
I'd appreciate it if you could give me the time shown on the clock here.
10:04
